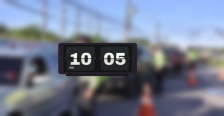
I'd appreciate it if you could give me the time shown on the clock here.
10:05
